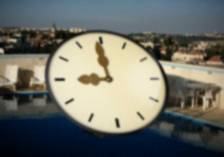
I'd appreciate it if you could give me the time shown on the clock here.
8:59
